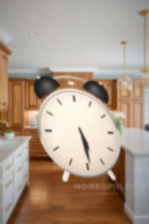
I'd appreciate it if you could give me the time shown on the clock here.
5:29
